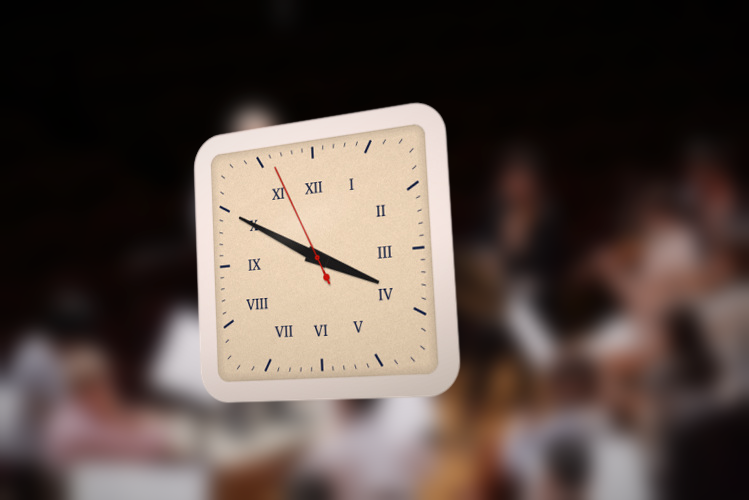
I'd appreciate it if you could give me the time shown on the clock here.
3:49:56
